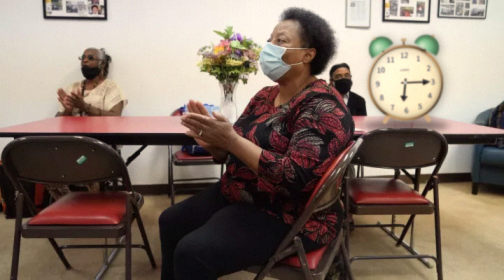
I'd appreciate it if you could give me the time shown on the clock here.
6:15
